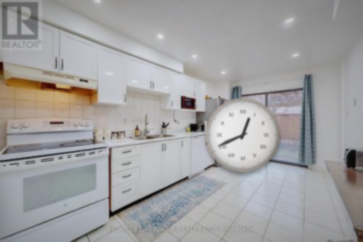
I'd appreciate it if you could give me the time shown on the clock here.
12:41
